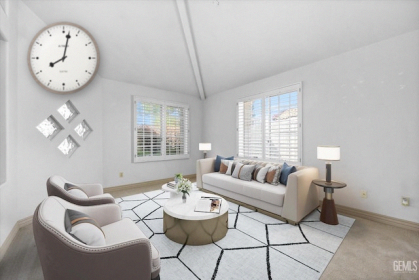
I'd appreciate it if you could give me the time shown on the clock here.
8:02
